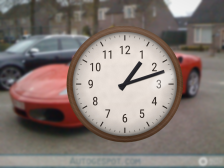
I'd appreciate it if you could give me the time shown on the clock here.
1:12
